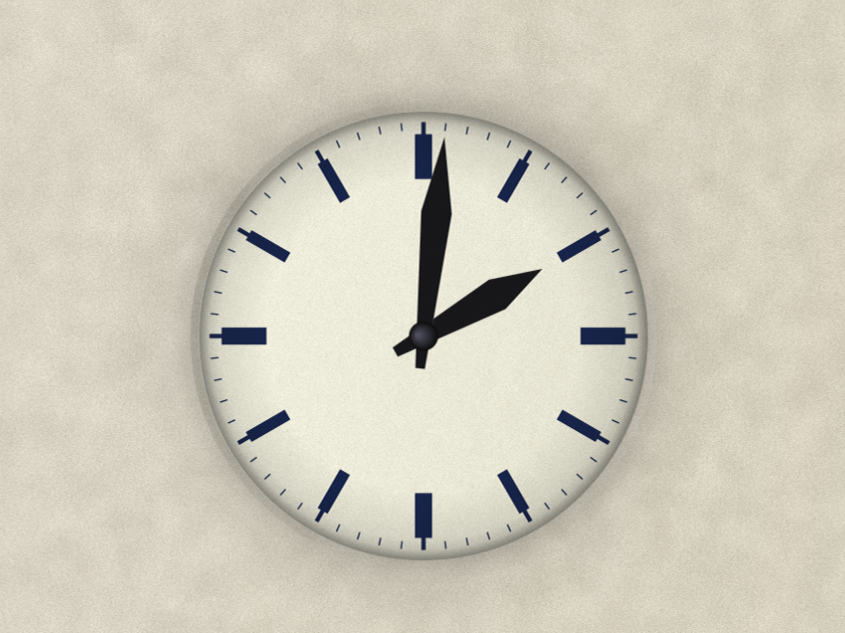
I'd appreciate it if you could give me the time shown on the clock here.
2:01
